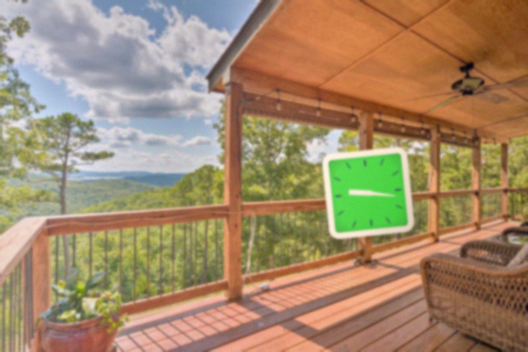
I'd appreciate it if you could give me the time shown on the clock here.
9:17
